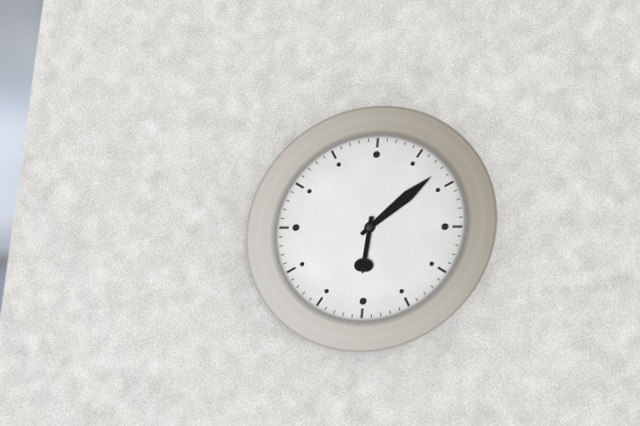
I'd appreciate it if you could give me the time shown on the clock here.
6:08
